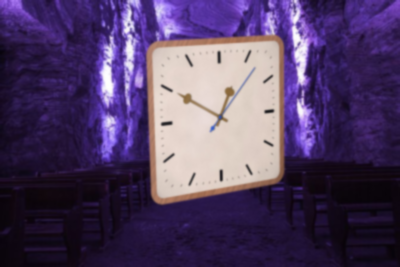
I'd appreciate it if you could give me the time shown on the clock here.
12:50:07
